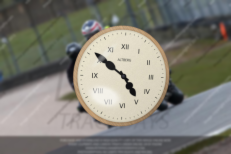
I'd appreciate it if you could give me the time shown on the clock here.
4:51
